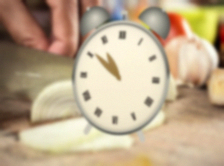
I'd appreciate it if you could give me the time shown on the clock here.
10:51
